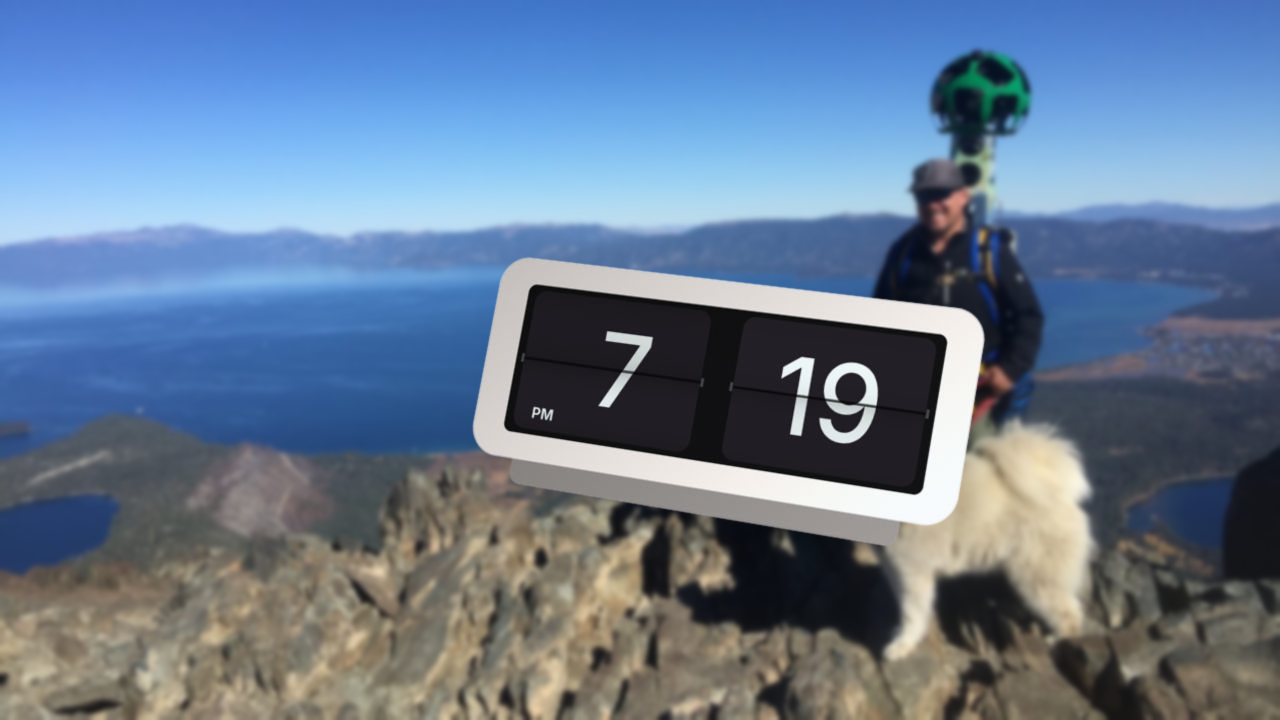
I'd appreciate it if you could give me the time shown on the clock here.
7:19
